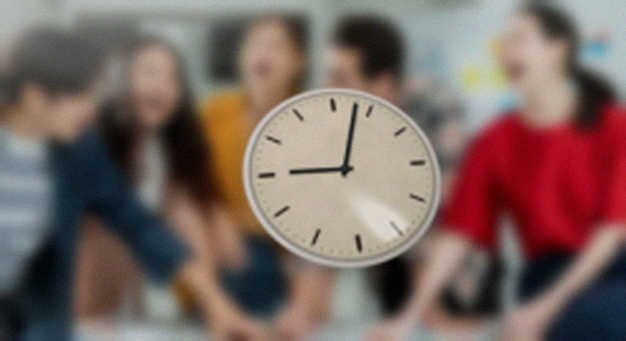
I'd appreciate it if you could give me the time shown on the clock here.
9:03
